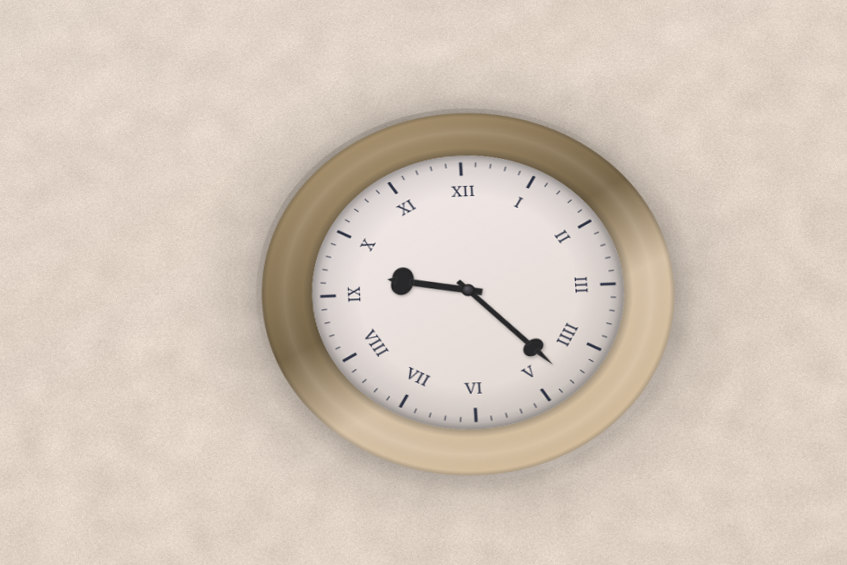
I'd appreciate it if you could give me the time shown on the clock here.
9:23
